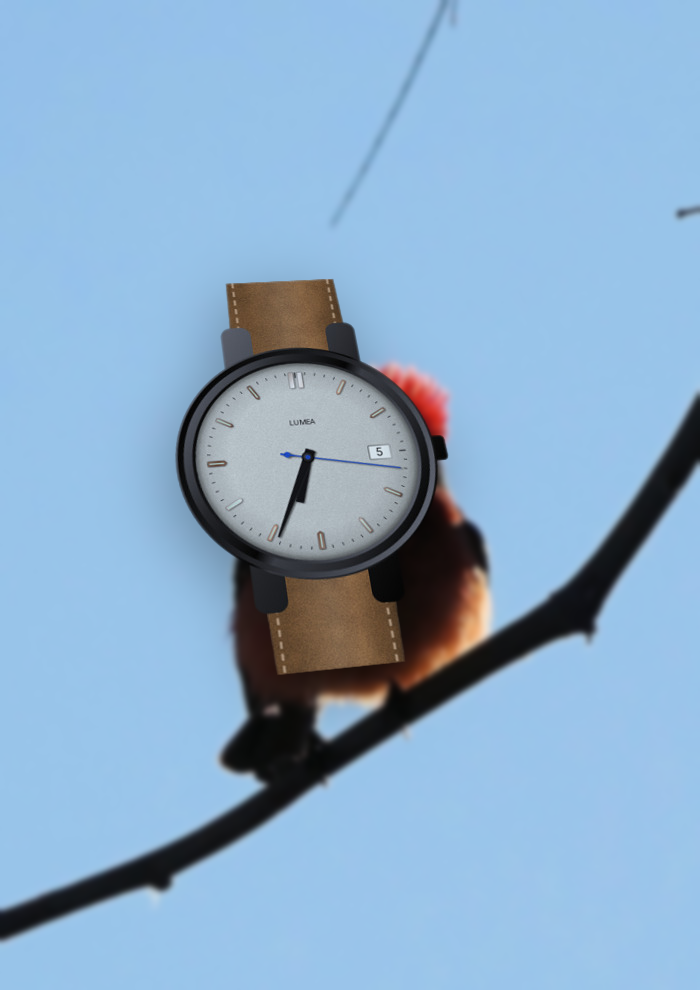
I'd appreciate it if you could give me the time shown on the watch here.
6:34:17
